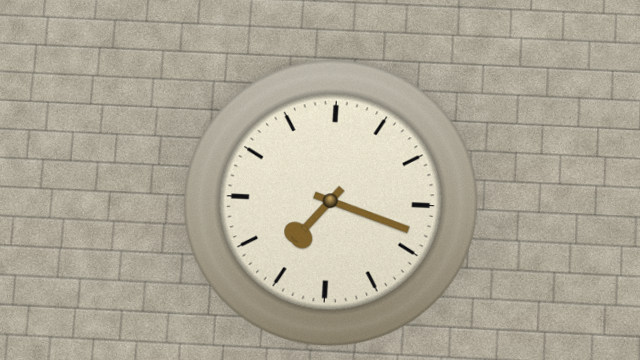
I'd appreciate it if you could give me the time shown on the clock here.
7:18
